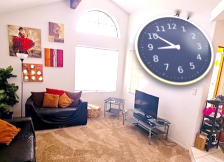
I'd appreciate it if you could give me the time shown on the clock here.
8:51
